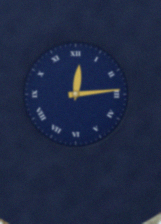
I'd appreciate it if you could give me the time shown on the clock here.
12:14
